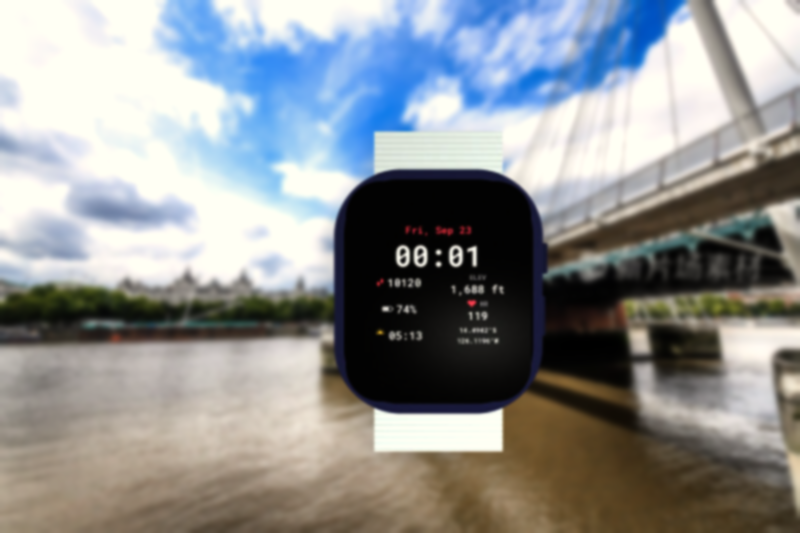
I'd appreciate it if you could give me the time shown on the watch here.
0:01
